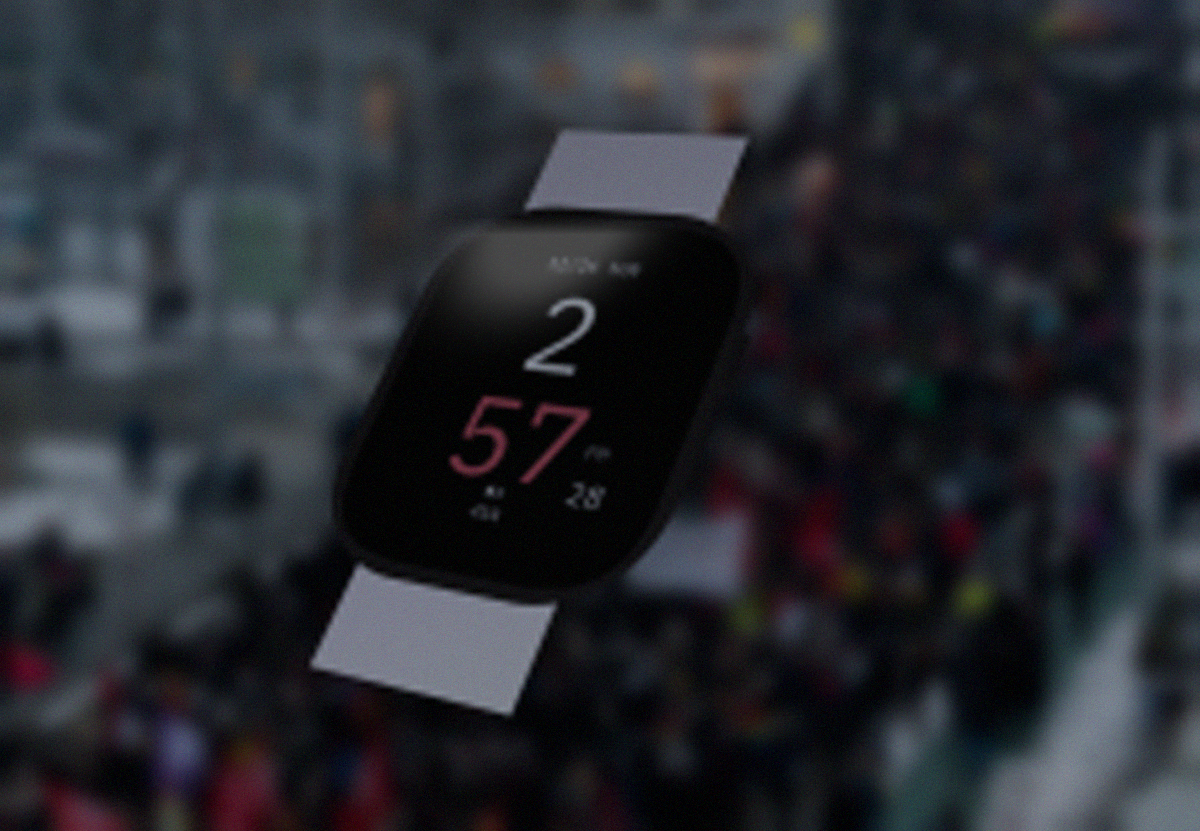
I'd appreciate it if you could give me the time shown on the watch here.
2:57
